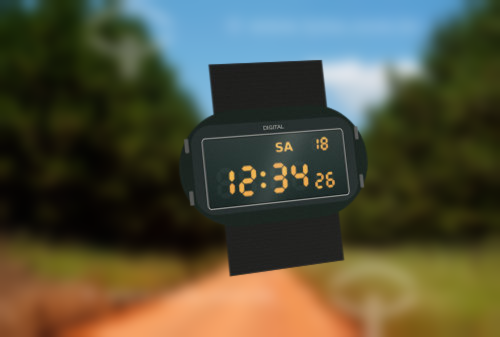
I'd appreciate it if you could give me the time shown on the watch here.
12:34:26
